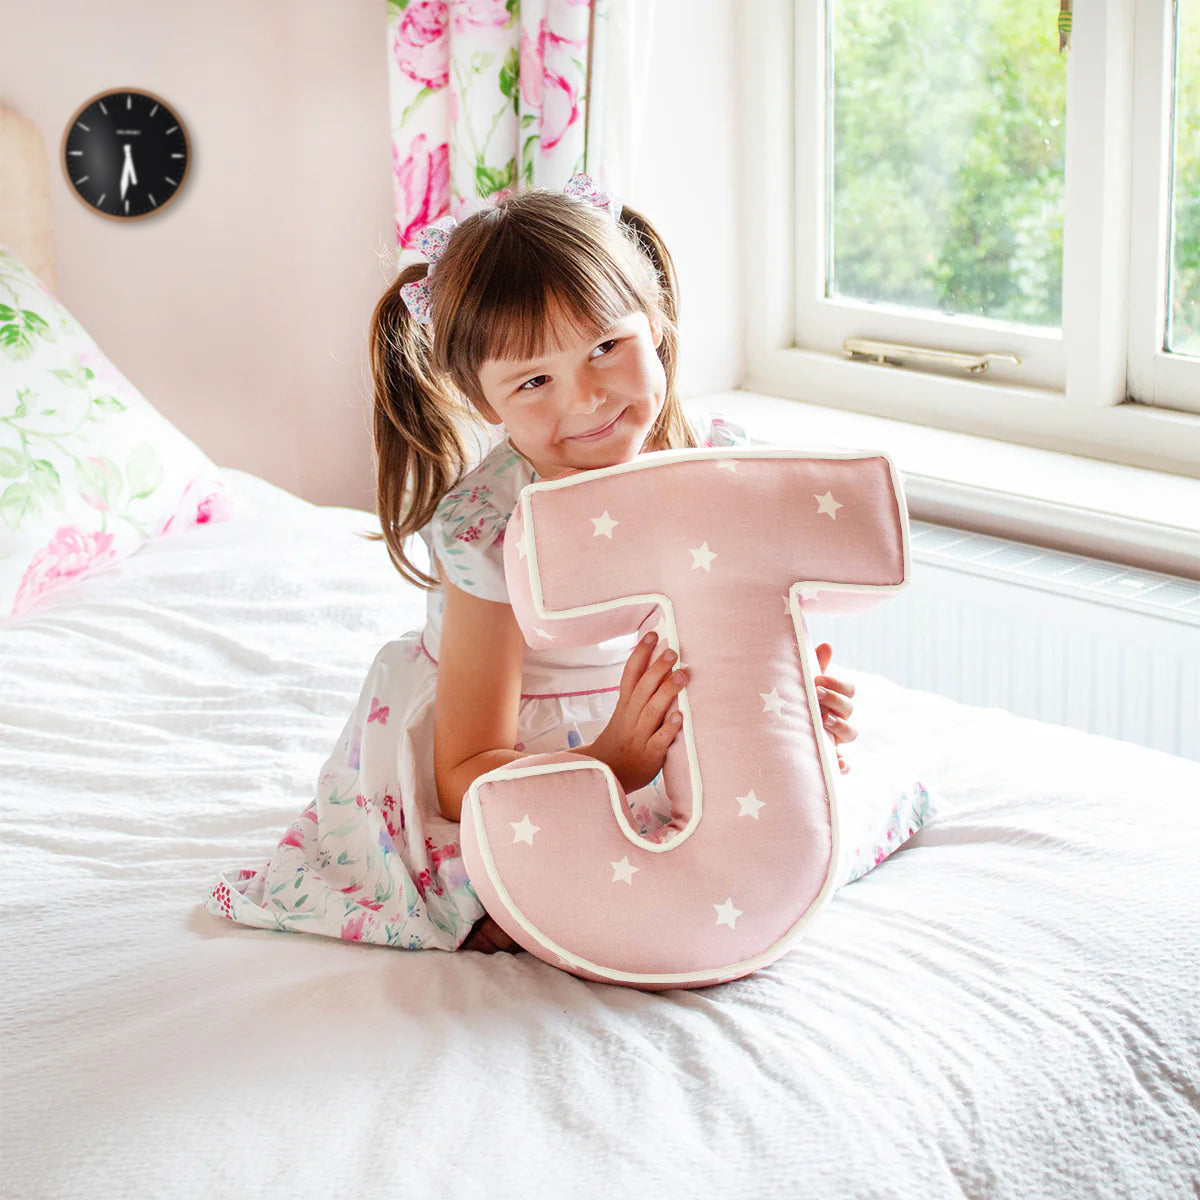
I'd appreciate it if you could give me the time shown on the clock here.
5:31
